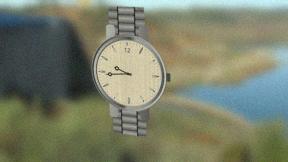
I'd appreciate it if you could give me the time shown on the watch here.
9:44
